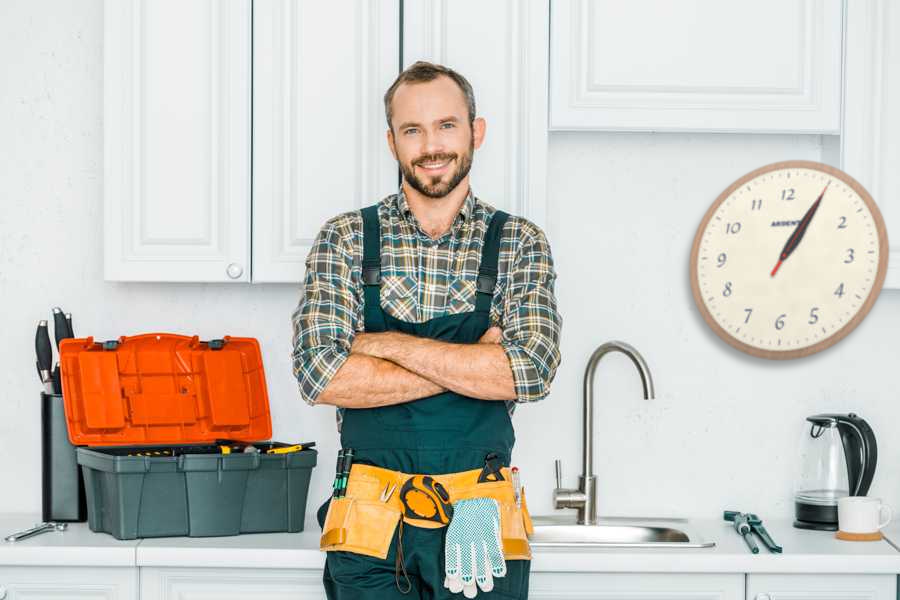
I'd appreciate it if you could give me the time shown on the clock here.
1:05:05
